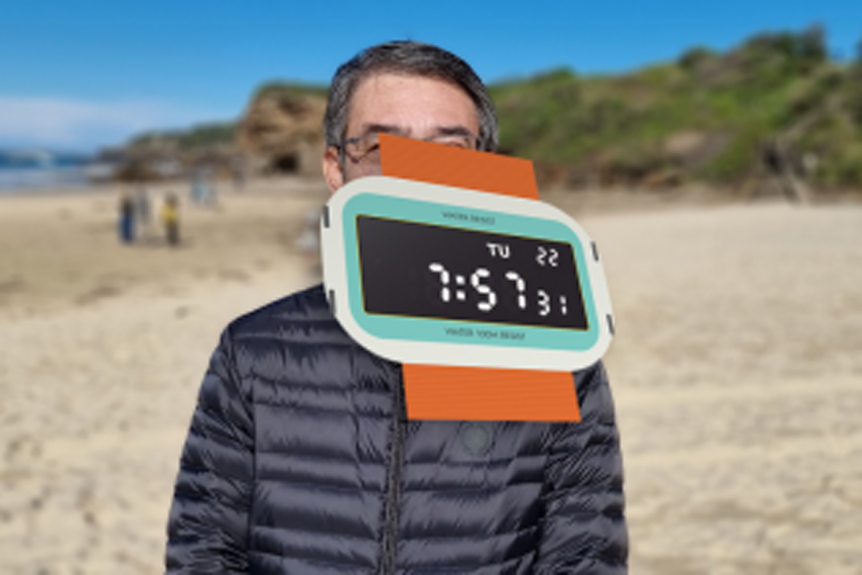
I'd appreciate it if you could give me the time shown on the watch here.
7:57:31
